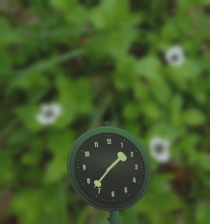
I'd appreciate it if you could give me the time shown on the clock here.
1:37
